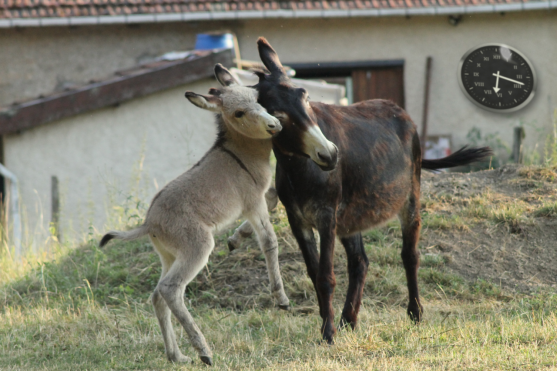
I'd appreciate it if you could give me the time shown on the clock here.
6:18
